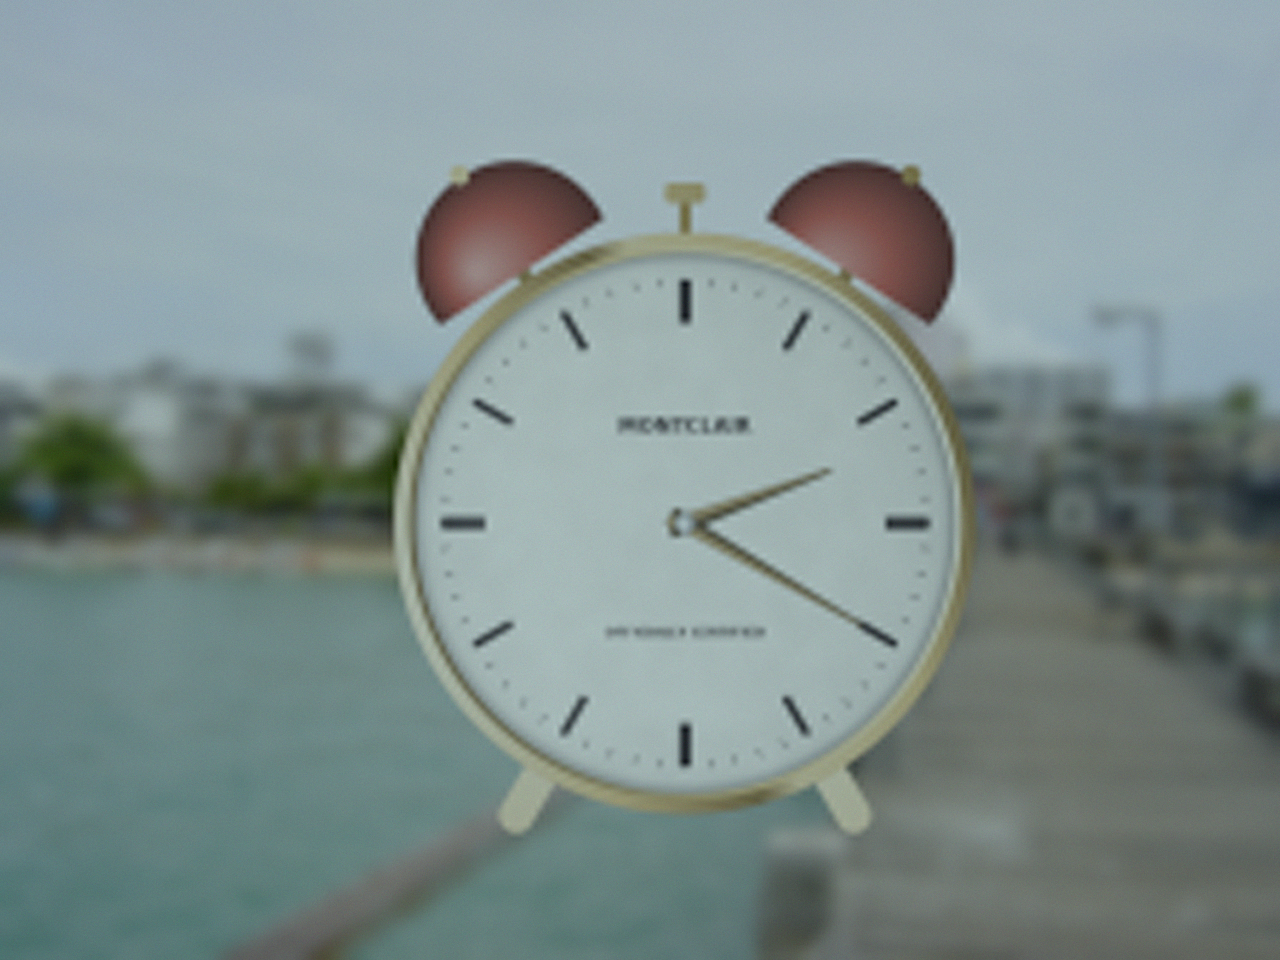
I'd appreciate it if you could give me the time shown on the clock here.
2:20
